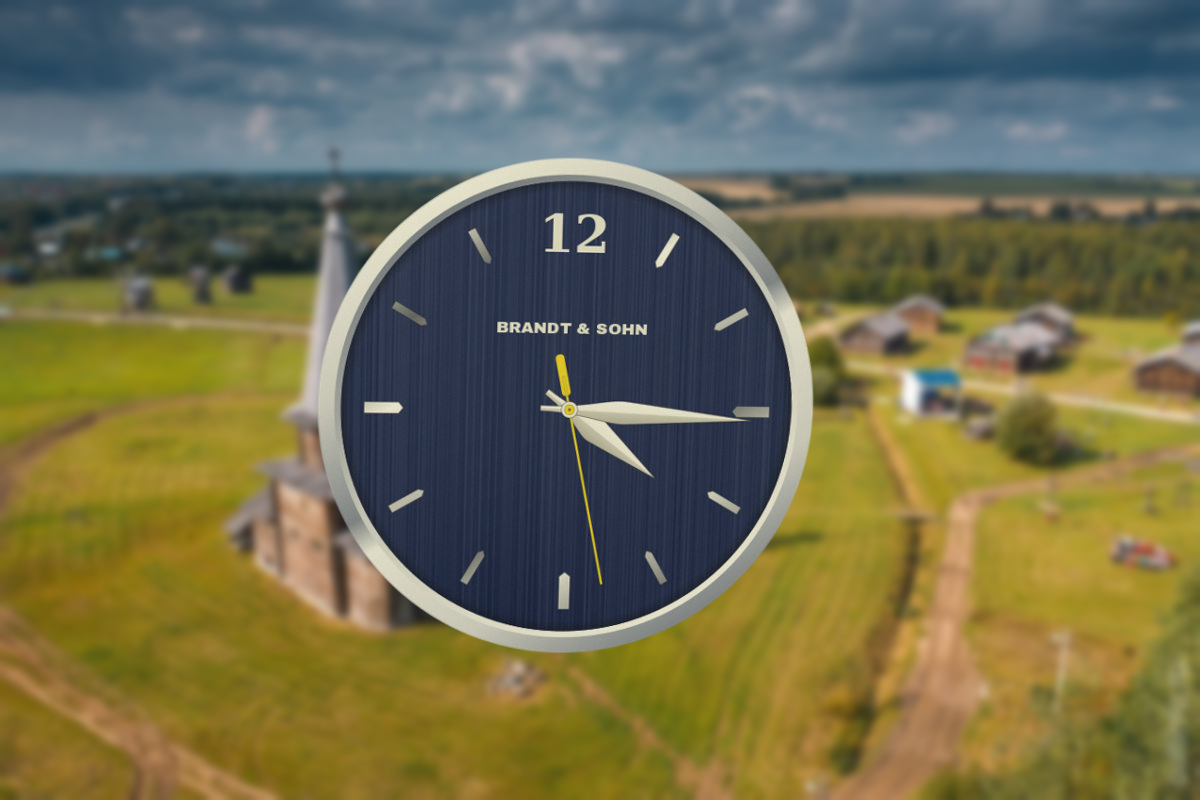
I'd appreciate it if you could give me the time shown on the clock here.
4:15:28
